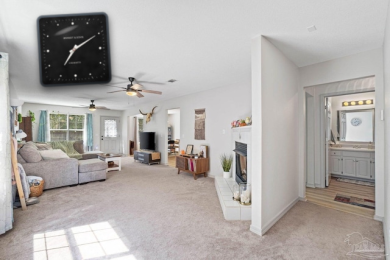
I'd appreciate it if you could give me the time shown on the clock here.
7:10
